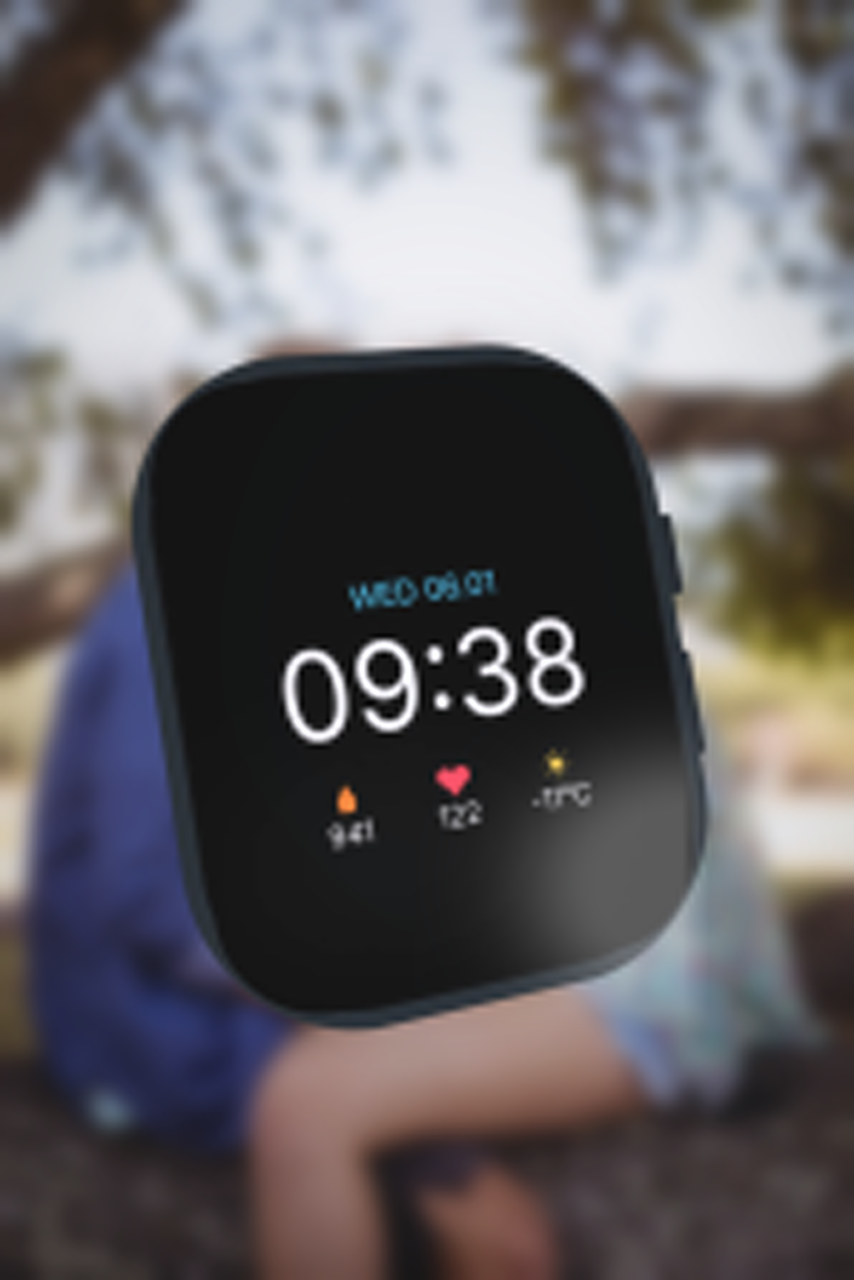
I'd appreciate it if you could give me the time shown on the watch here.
9:38
